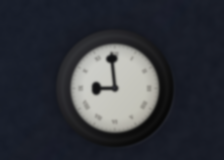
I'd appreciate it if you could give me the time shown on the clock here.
8:59
